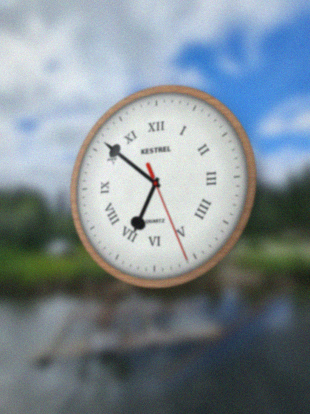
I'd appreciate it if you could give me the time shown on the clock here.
6:51:26
